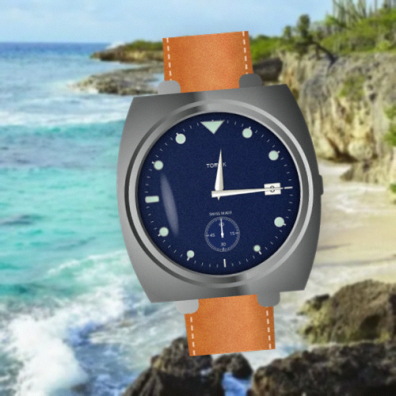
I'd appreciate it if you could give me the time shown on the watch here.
12:15
